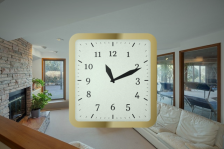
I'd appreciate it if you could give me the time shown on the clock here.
11:11
